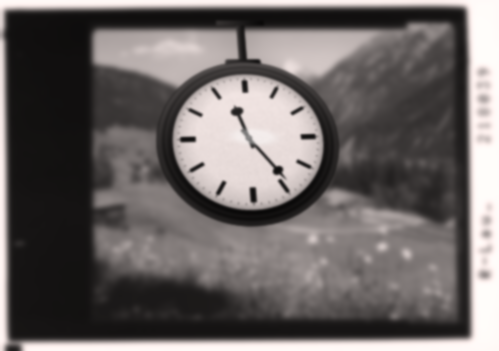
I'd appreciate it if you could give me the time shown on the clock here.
11:24
